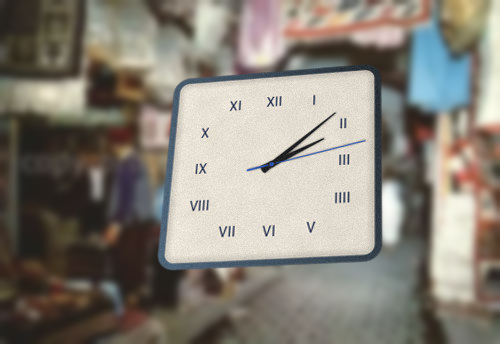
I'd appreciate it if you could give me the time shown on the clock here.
2:08:13
